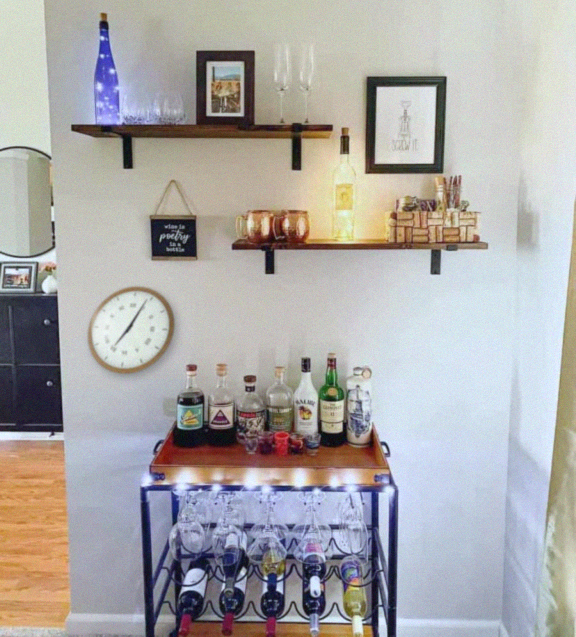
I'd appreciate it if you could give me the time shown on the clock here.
7:04
